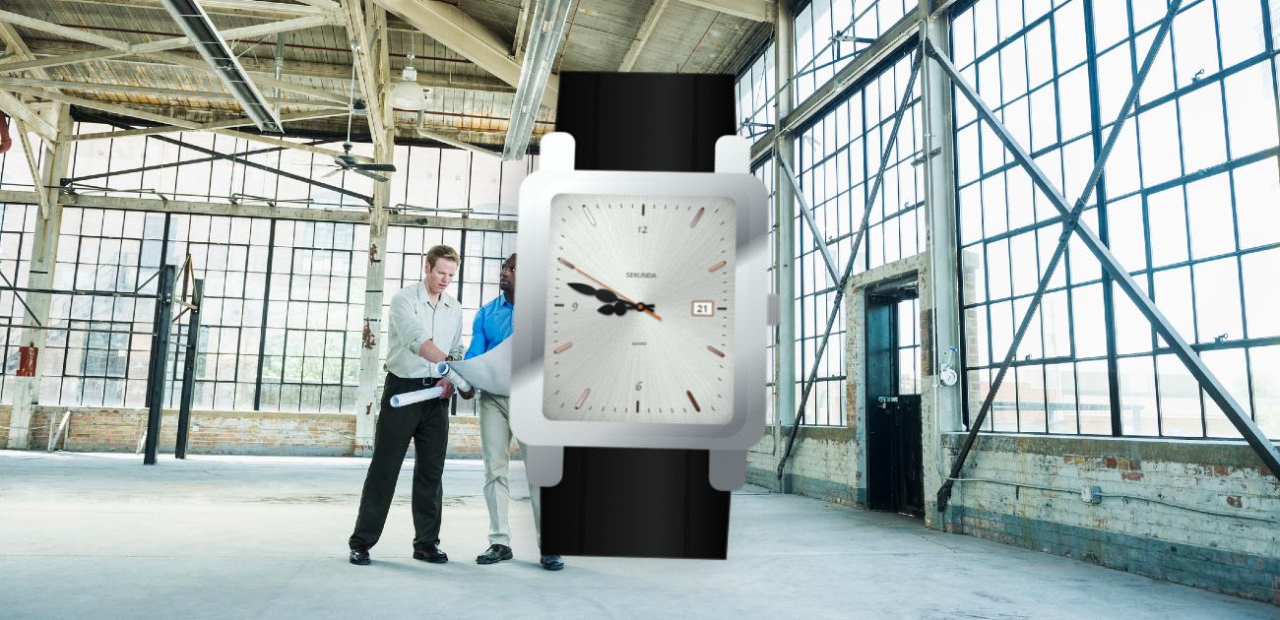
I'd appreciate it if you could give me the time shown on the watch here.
8:47:50
